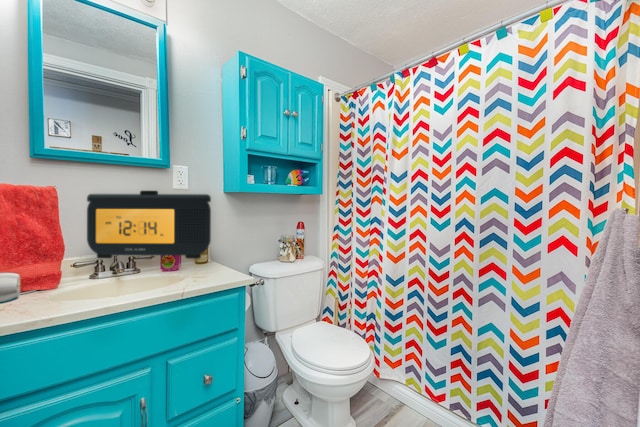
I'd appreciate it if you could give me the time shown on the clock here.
12:14
